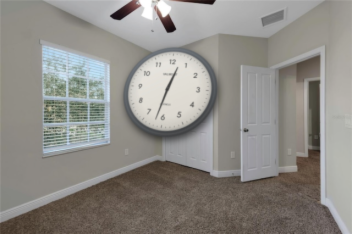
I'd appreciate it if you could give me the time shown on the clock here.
12:32
